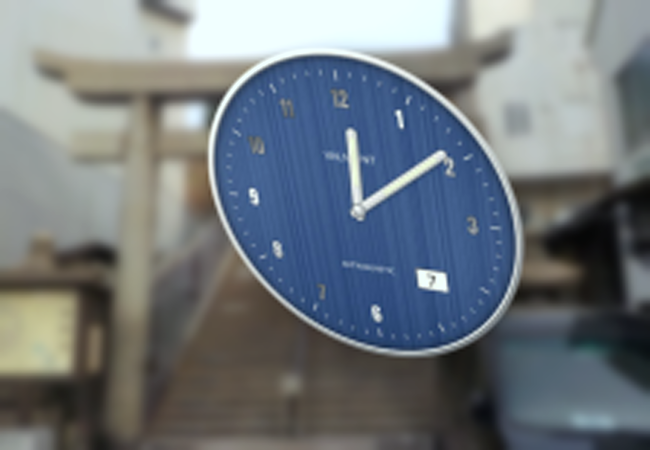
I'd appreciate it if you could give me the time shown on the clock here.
12:09
